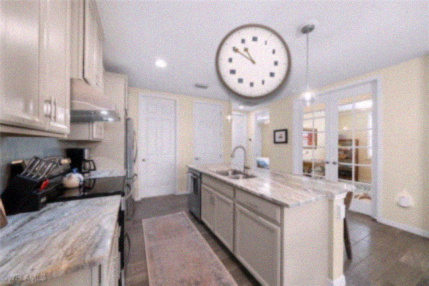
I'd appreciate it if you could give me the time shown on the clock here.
10:50
